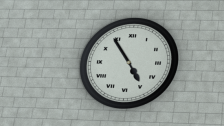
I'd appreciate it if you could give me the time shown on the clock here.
4:54
